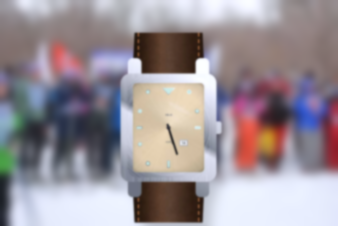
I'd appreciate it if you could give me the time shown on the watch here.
5:27
